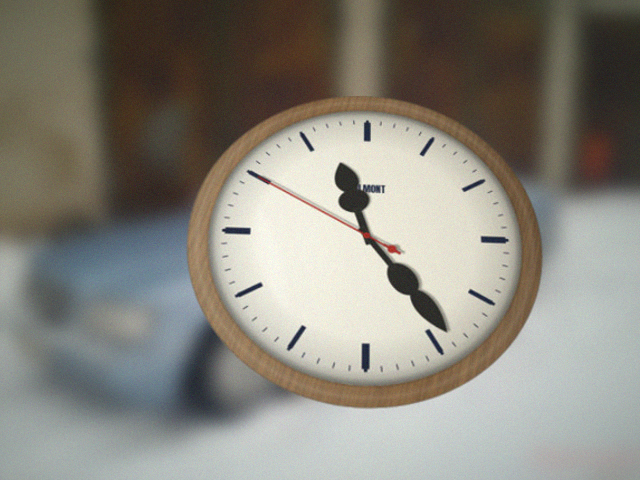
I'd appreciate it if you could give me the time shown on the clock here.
11:23:50
